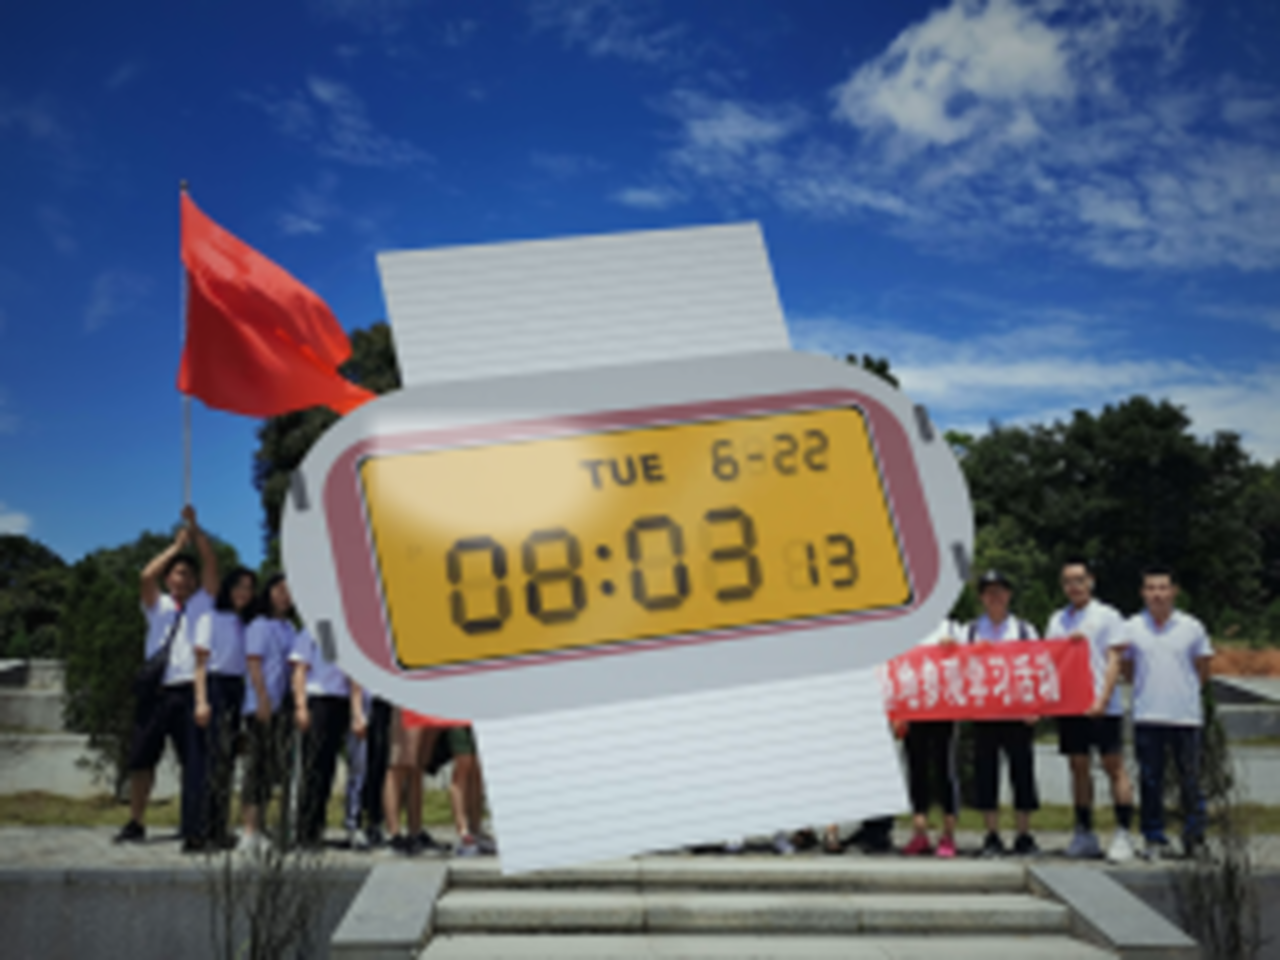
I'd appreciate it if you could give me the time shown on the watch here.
8:03:13
